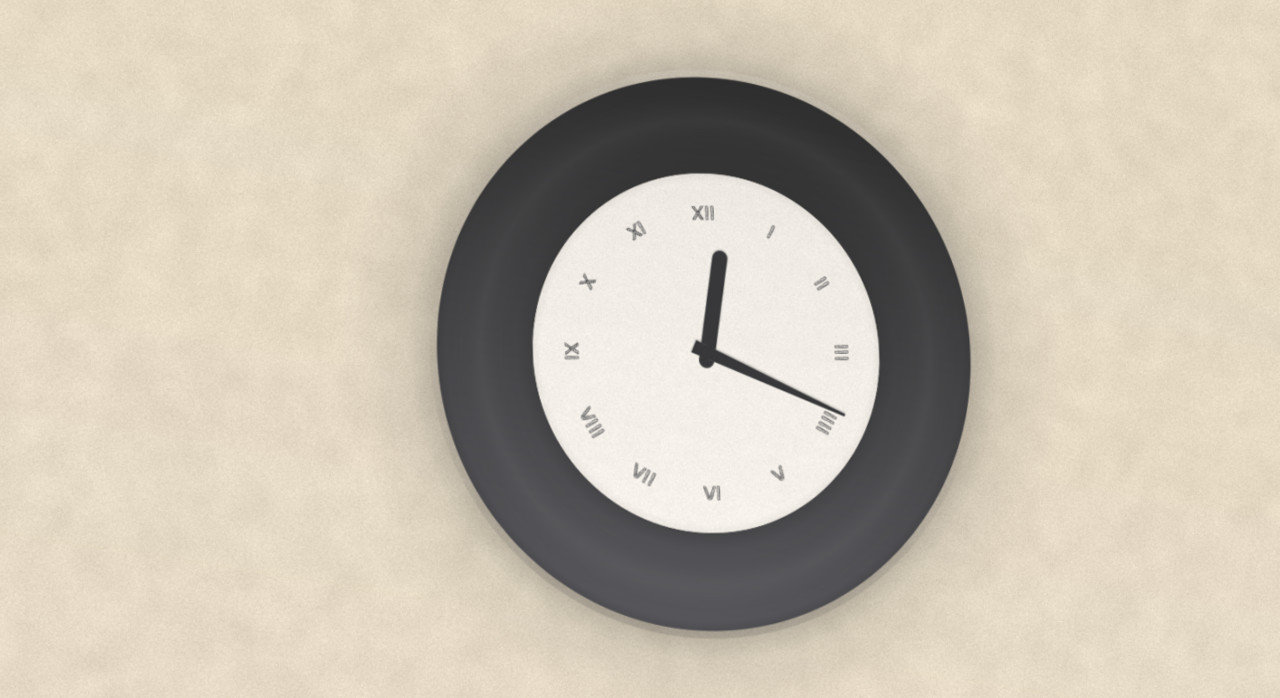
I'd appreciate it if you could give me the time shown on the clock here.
12:19
